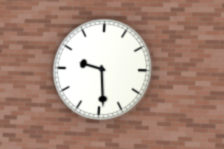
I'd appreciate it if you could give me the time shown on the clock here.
9:29
